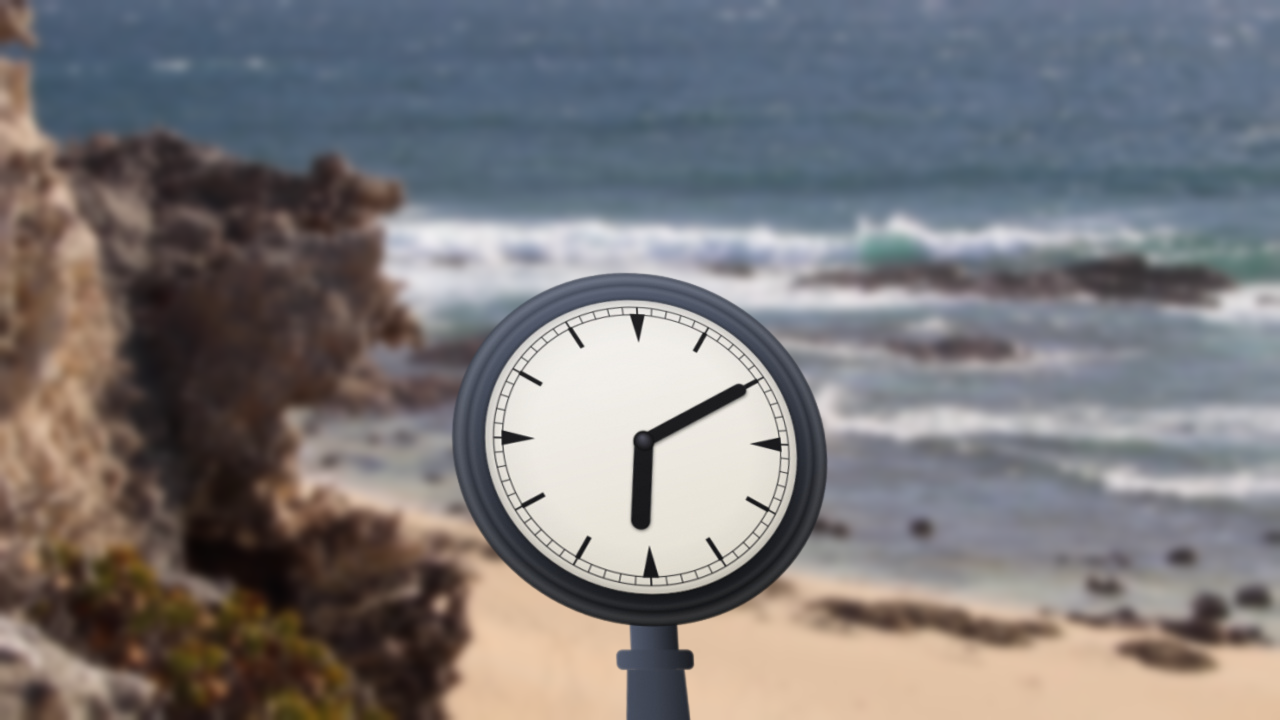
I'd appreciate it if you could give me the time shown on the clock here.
6:10
